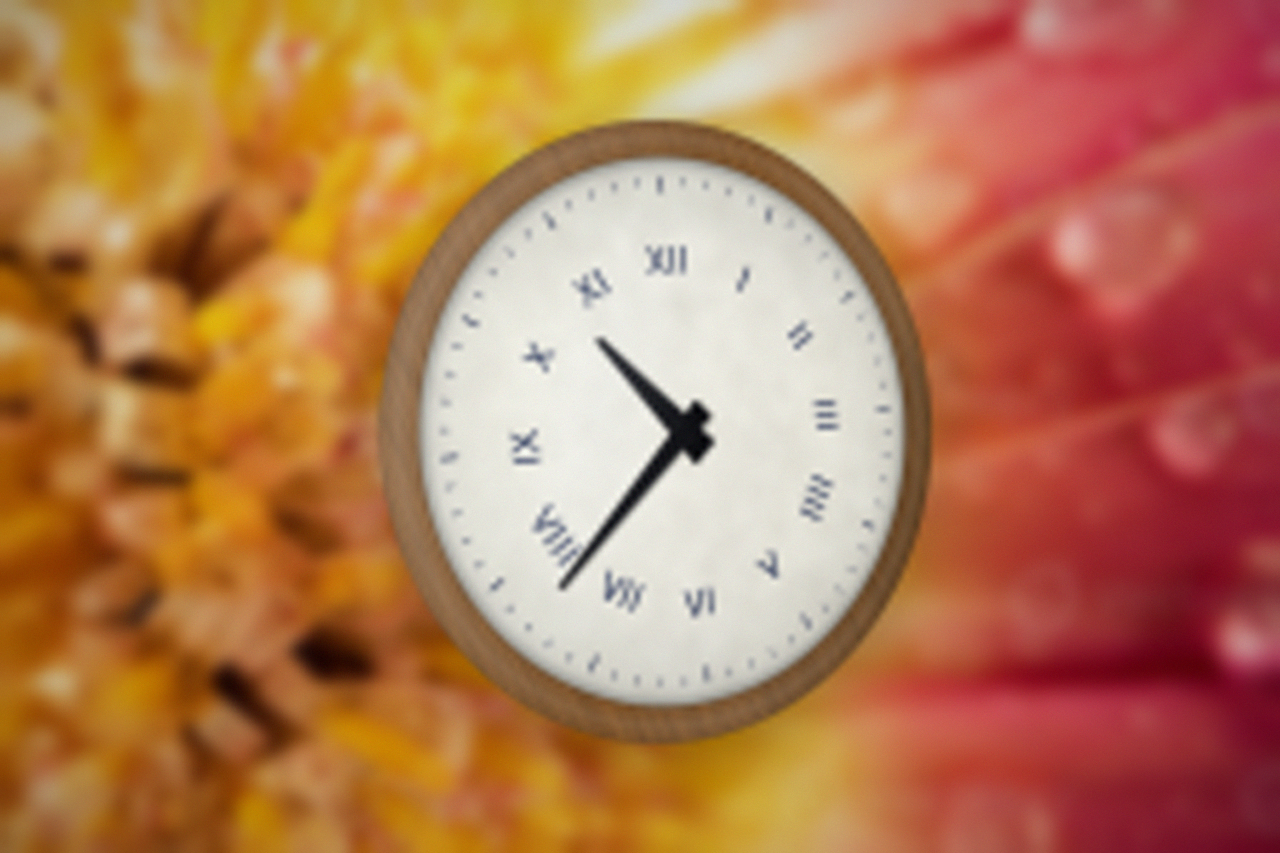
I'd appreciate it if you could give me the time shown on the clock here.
10:38
